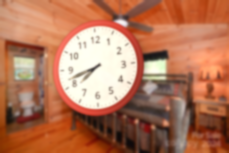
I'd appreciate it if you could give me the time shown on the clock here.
7:42
